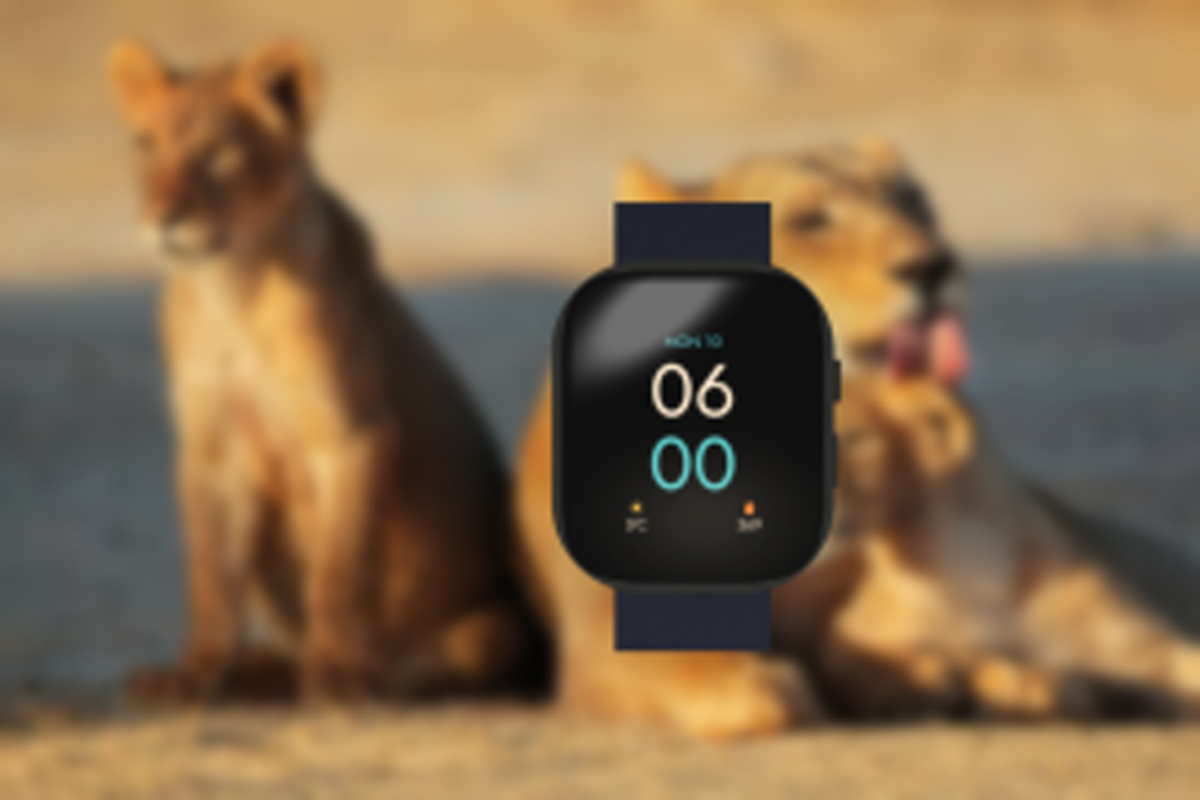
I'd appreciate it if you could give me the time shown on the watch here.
6:00
